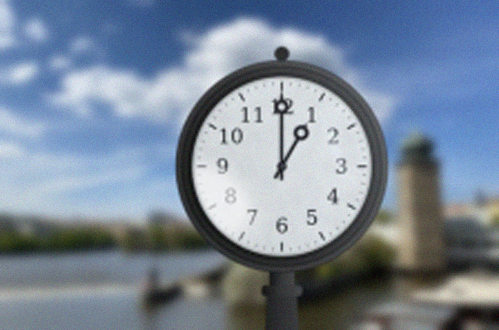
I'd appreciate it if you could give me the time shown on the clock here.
1:00
